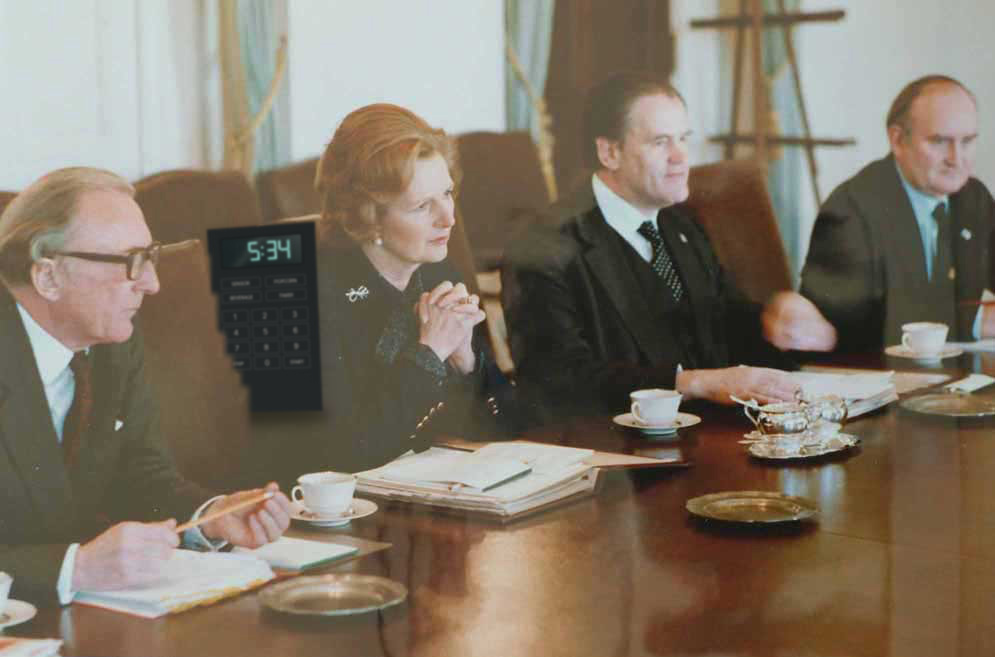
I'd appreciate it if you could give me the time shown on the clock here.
5:34
